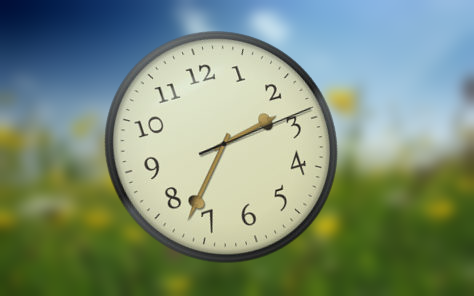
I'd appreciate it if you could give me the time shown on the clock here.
2:37:14
